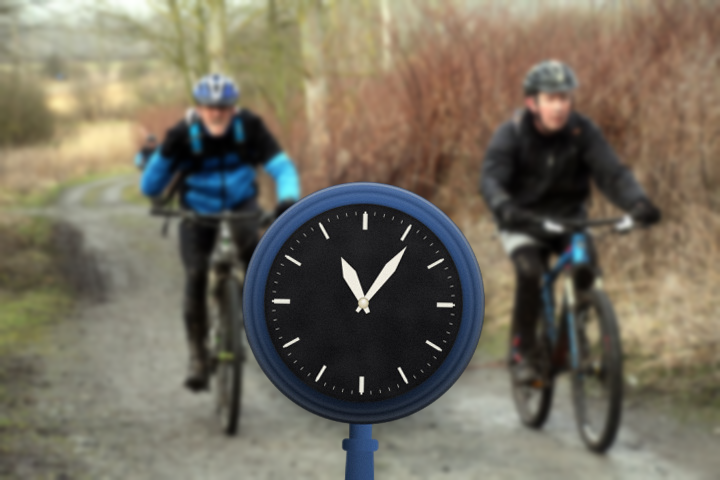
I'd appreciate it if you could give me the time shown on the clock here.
11:06
